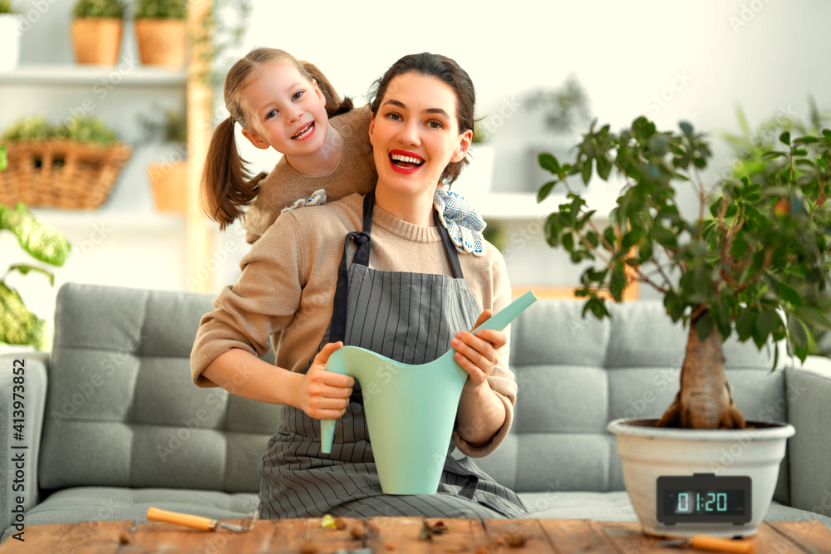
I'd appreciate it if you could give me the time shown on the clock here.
1:20
